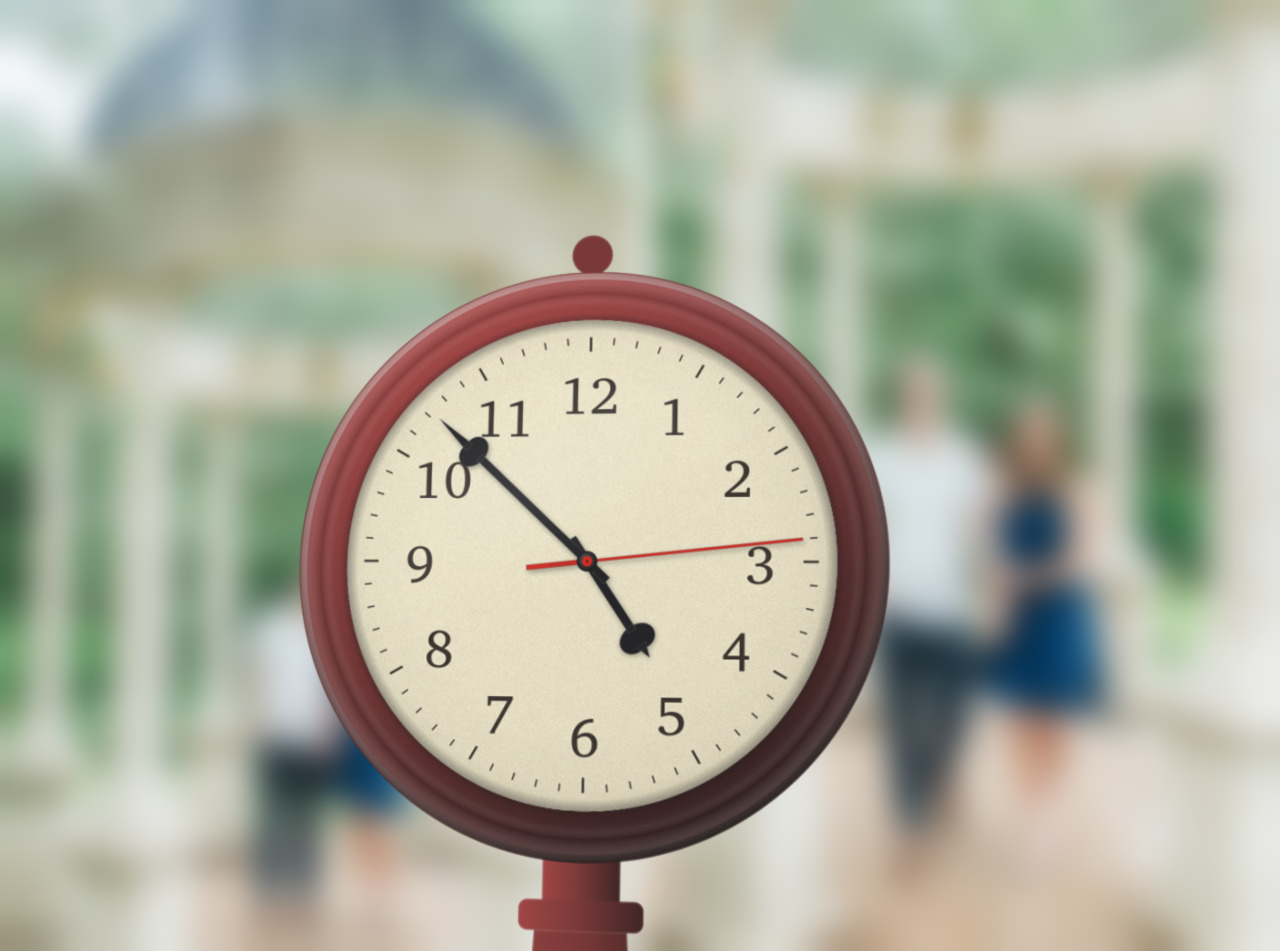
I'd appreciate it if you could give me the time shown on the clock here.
4:52:14
